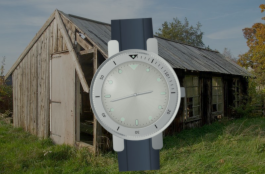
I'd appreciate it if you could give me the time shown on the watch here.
2:43
